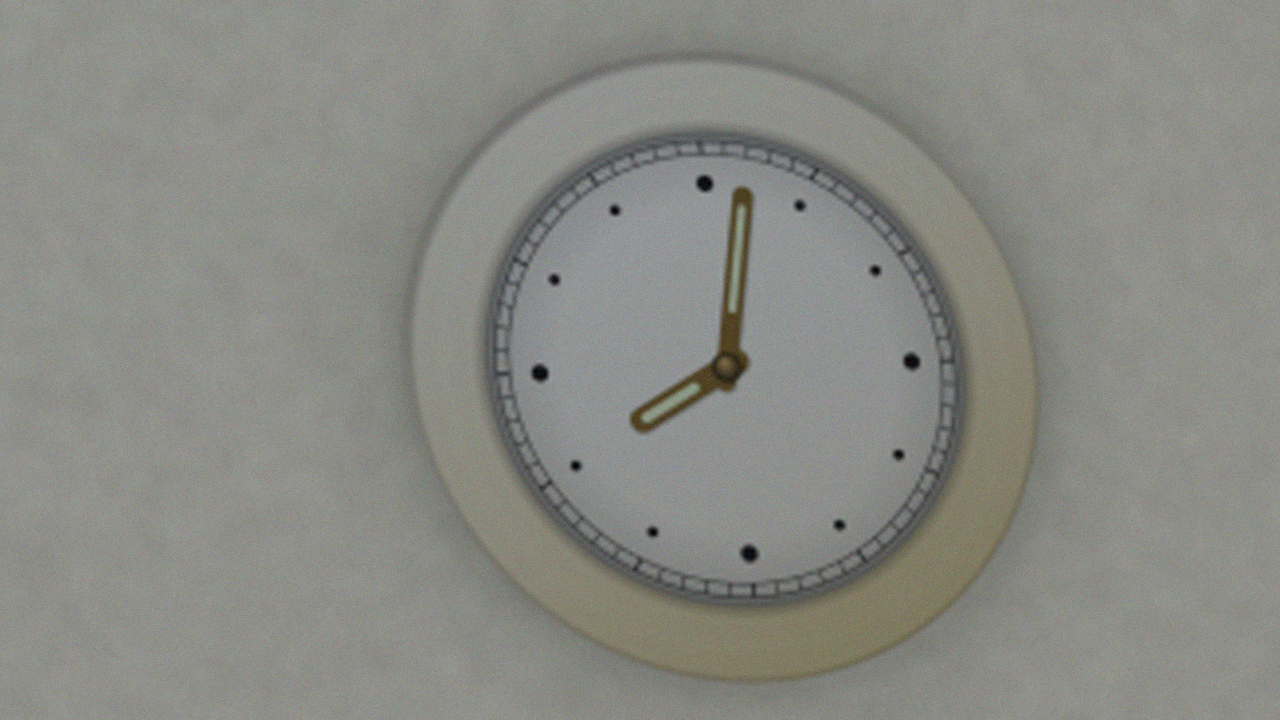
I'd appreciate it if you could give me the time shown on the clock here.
8:02
